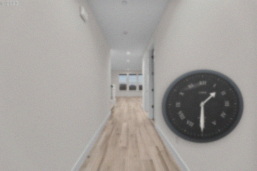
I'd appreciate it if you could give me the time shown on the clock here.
1:30
